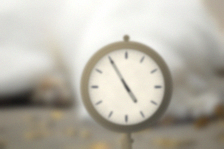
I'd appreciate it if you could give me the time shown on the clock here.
4:55
